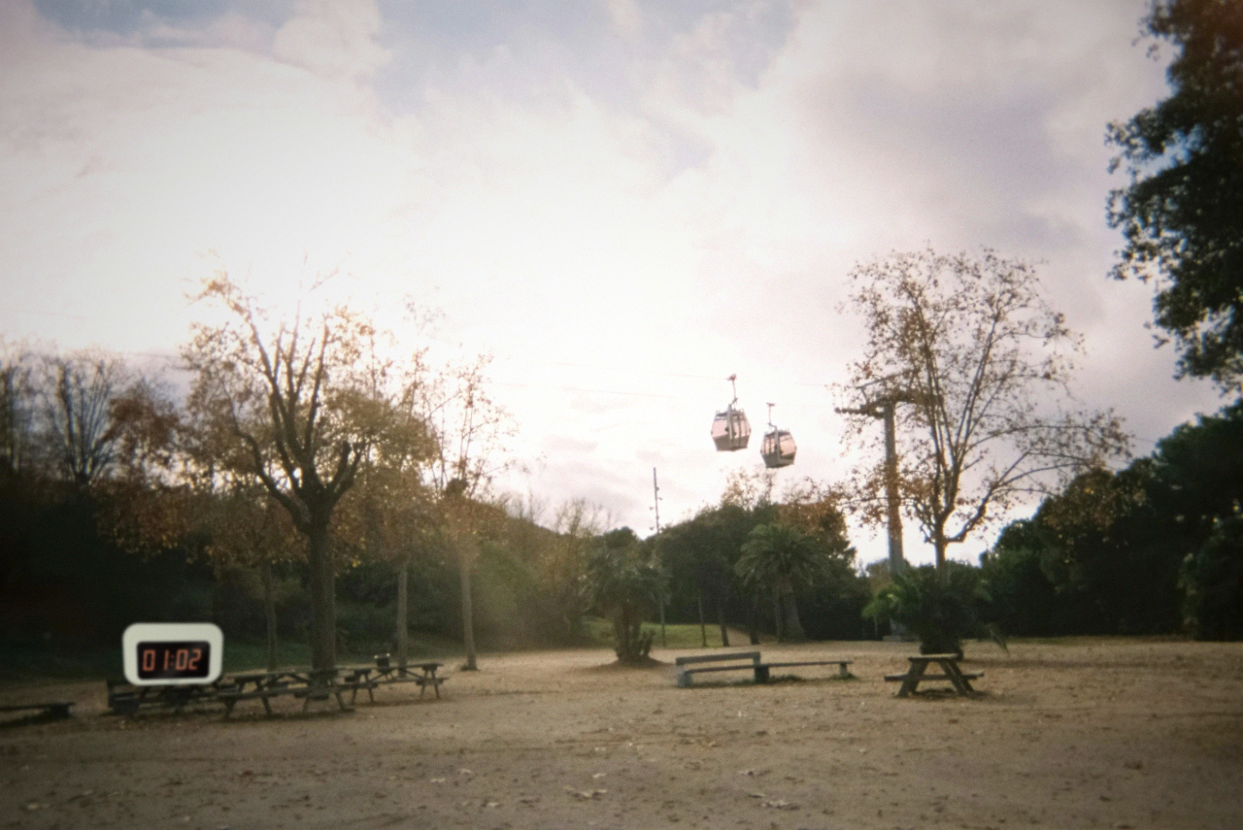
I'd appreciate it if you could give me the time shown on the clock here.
1:02
